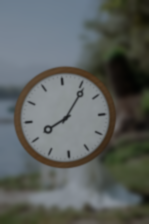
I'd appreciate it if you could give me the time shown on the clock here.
8:06
